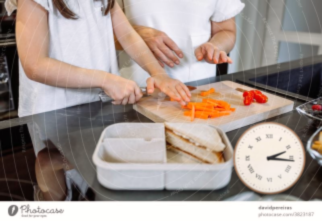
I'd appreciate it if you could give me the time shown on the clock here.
2:16
